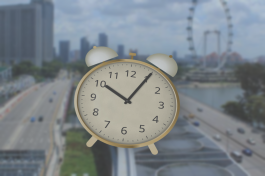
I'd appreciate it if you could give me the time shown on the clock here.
10:05
